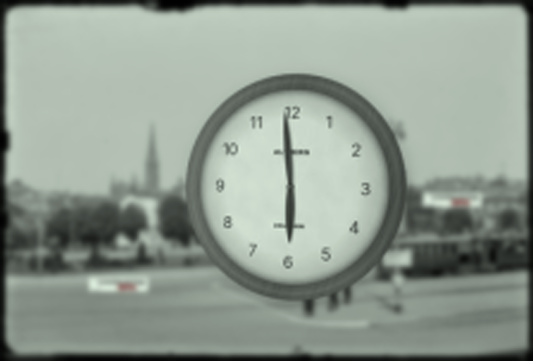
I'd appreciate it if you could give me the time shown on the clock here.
5:59
